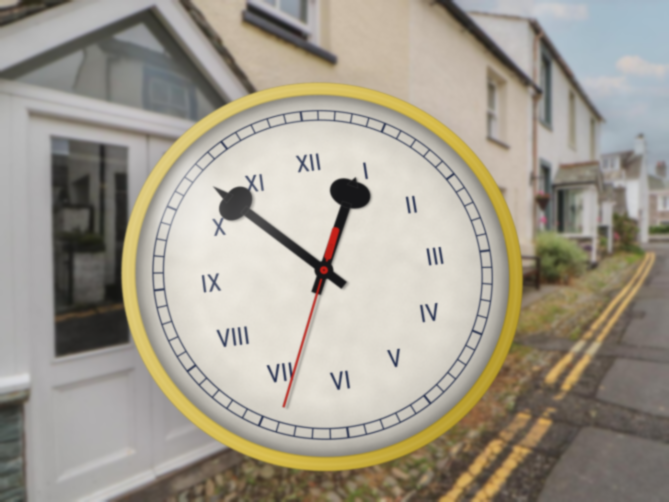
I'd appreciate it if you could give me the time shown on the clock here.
12:52:34
